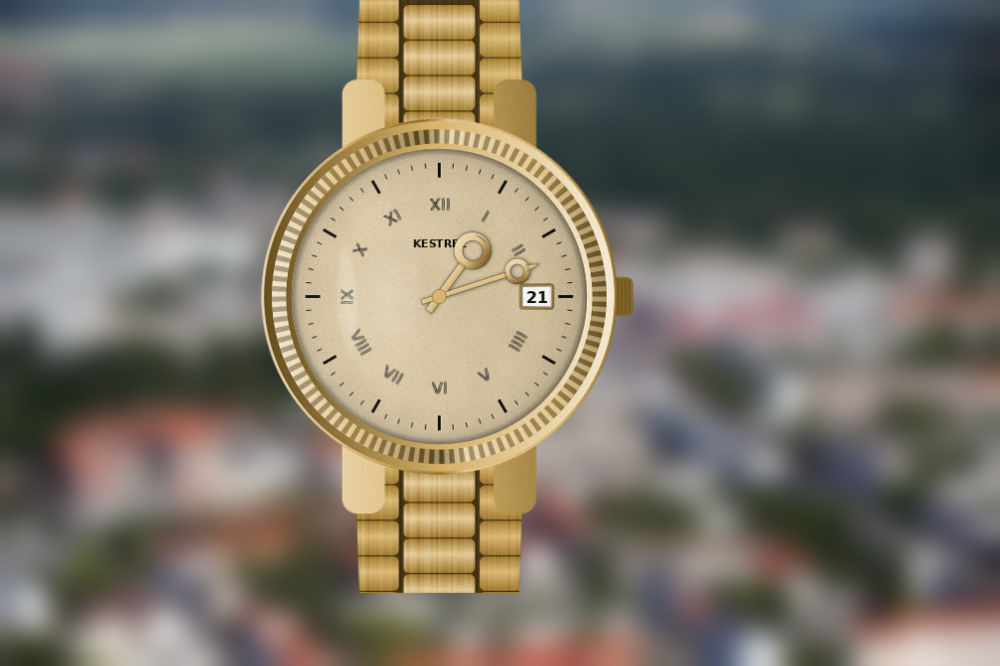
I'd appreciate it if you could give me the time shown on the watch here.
1:12
